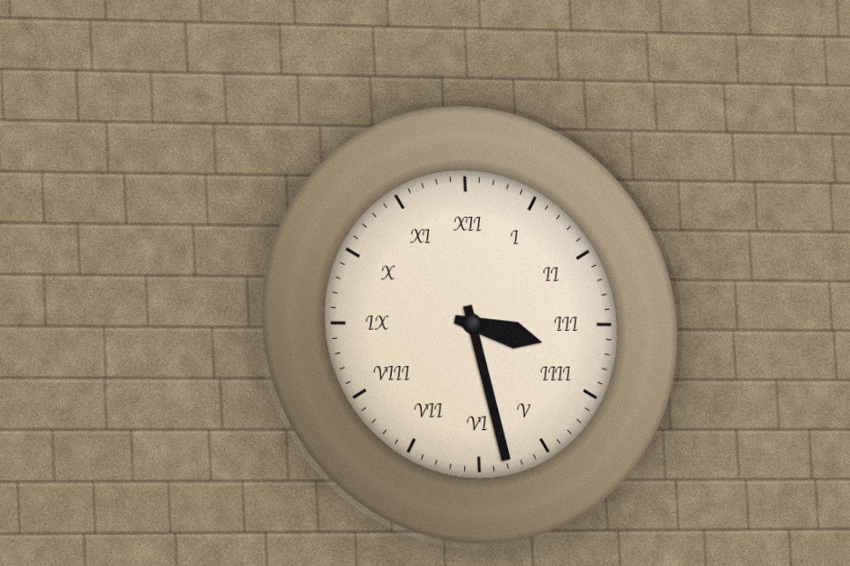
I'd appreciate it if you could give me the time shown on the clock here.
3:28
